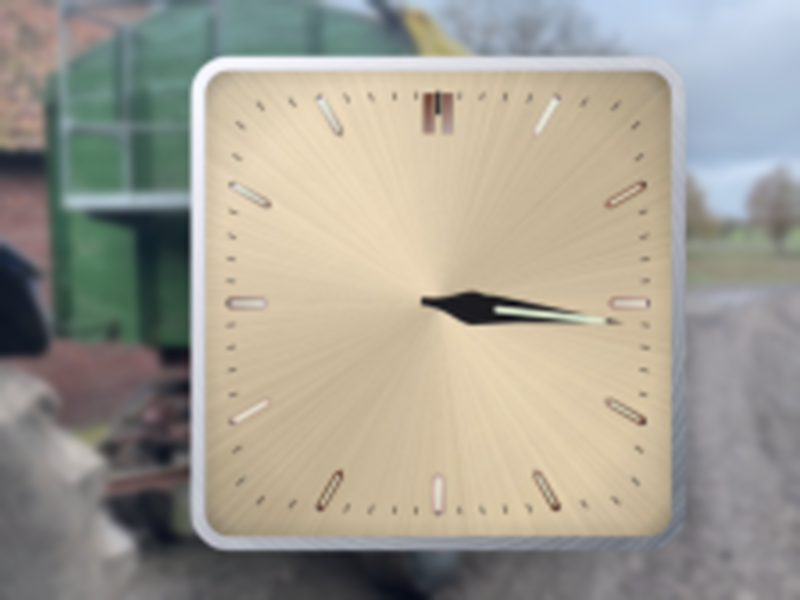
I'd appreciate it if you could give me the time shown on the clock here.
3:16
